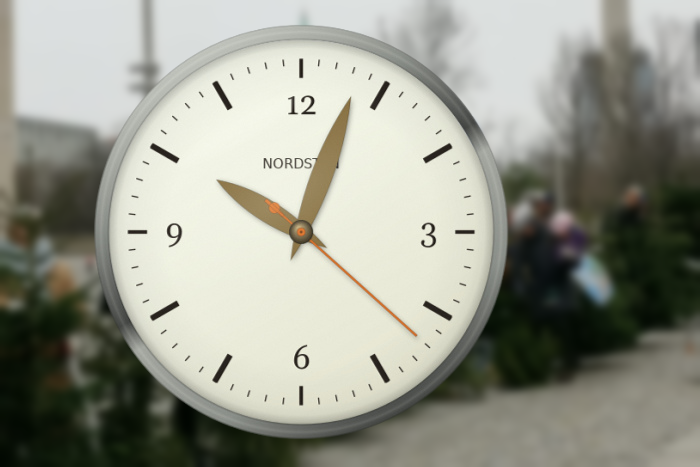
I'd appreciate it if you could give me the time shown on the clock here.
10:03:22
